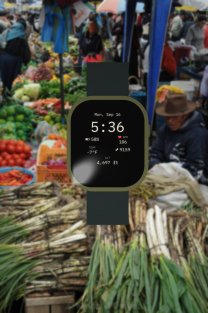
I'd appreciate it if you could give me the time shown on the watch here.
5:36
